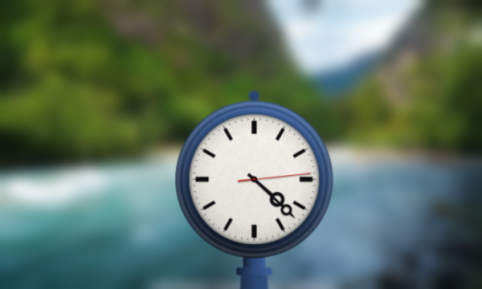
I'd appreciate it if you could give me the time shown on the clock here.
4:22:14
